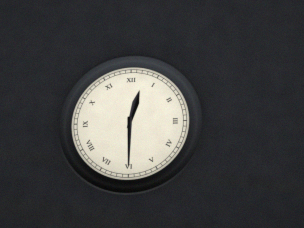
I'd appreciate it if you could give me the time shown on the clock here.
12:30
